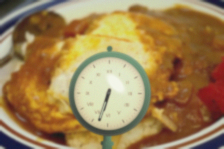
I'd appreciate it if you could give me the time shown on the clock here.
6:33
